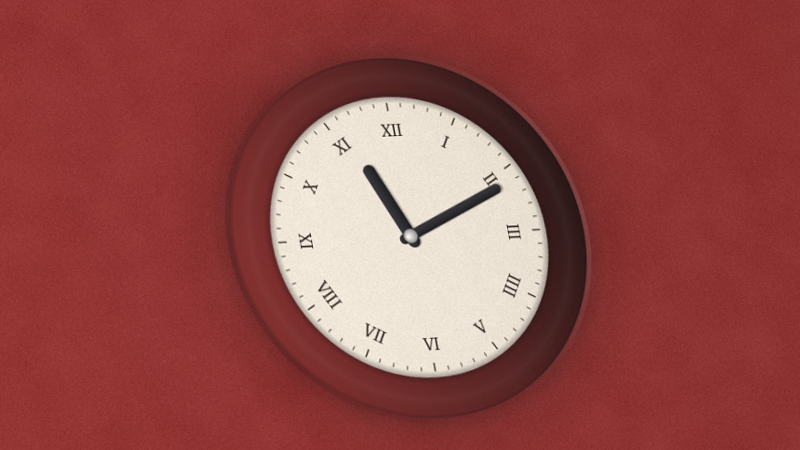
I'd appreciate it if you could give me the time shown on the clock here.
11:11
